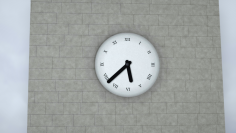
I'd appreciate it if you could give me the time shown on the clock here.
5:38
